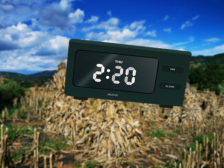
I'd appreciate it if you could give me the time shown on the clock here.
2:20
